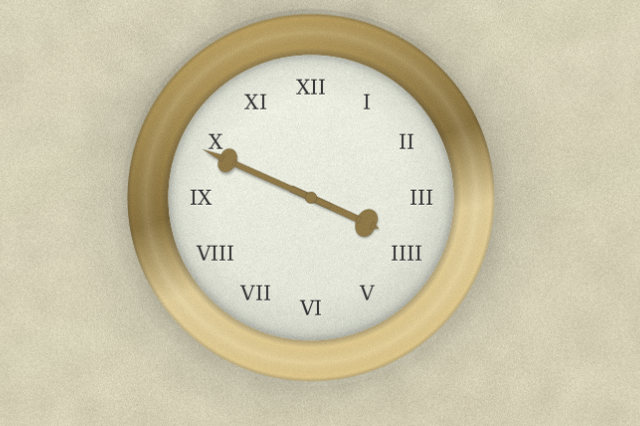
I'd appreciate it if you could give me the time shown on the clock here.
3:49
